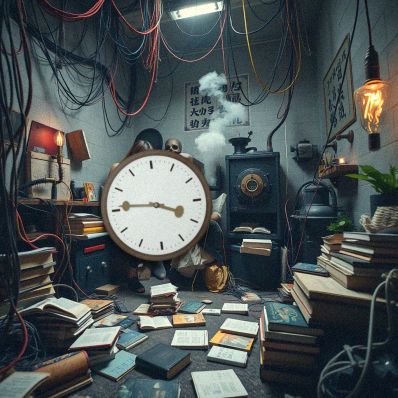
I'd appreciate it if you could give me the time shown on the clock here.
3:46
